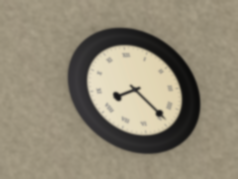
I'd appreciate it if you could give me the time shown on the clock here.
8:24
